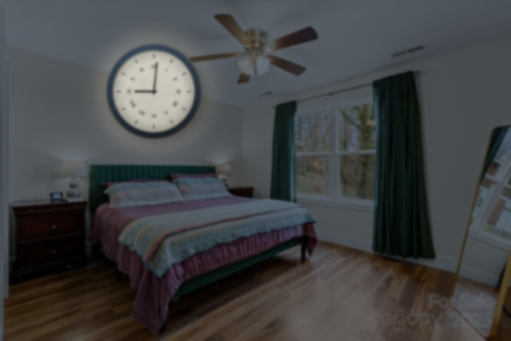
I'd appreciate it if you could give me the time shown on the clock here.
9:01
